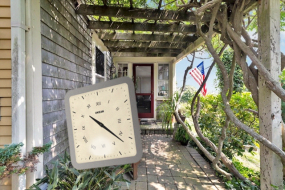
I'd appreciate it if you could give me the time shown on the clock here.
10:22
